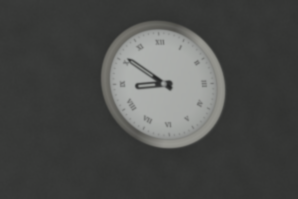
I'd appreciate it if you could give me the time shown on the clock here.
8:51
